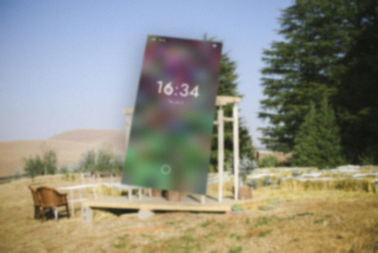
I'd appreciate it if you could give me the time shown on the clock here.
16:34
